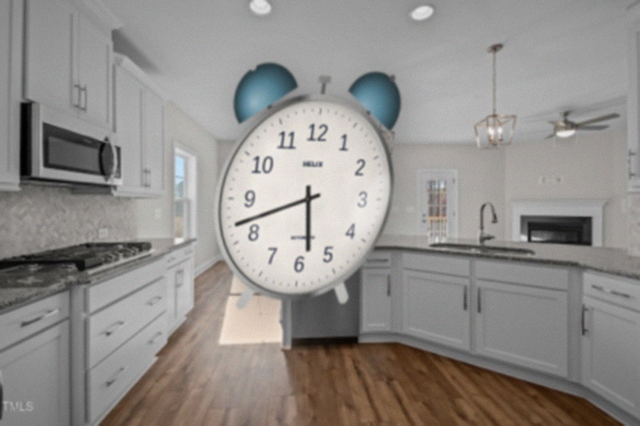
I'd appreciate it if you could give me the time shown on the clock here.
5:42
